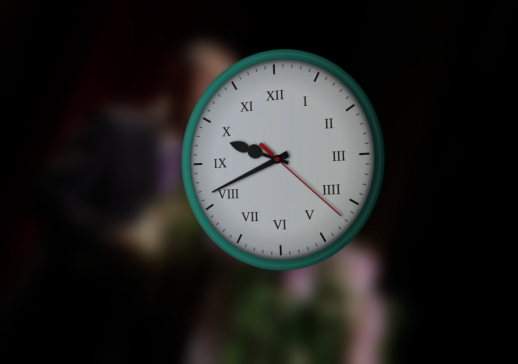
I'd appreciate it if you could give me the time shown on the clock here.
9:41:22
